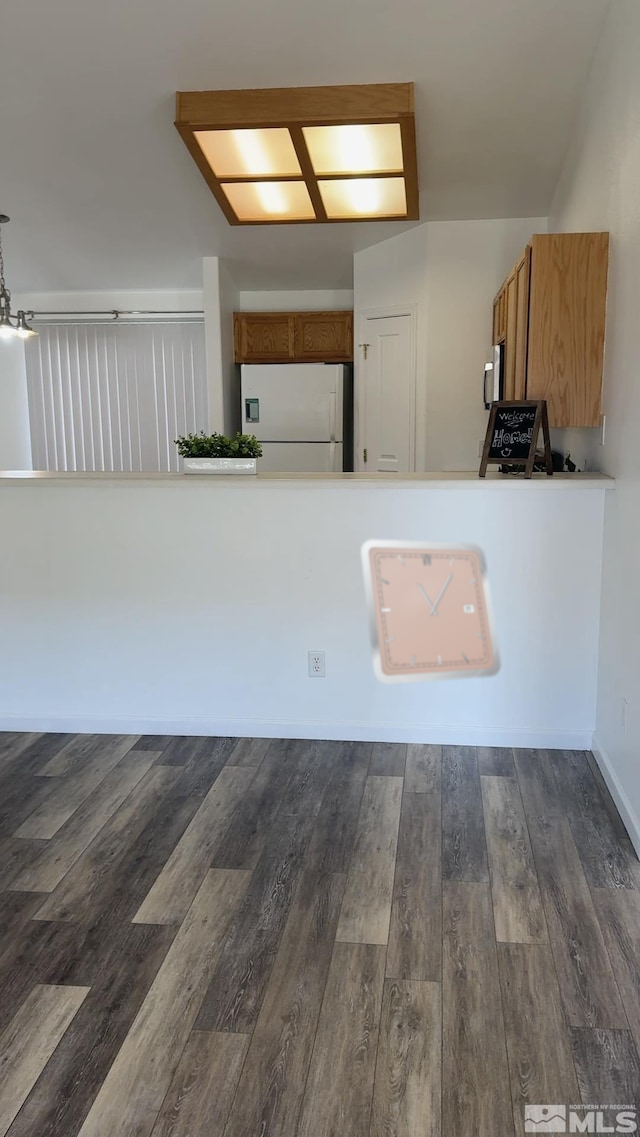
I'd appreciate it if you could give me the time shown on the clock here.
11:06
